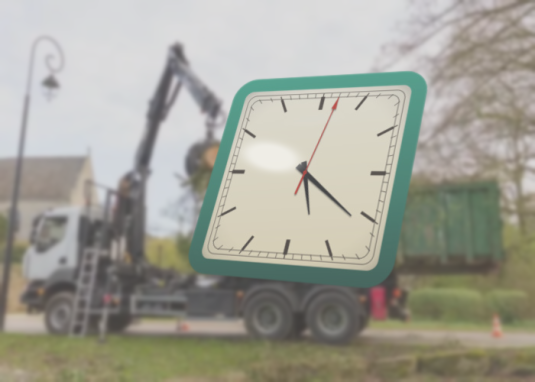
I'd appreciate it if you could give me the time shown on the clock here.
5:21:02
